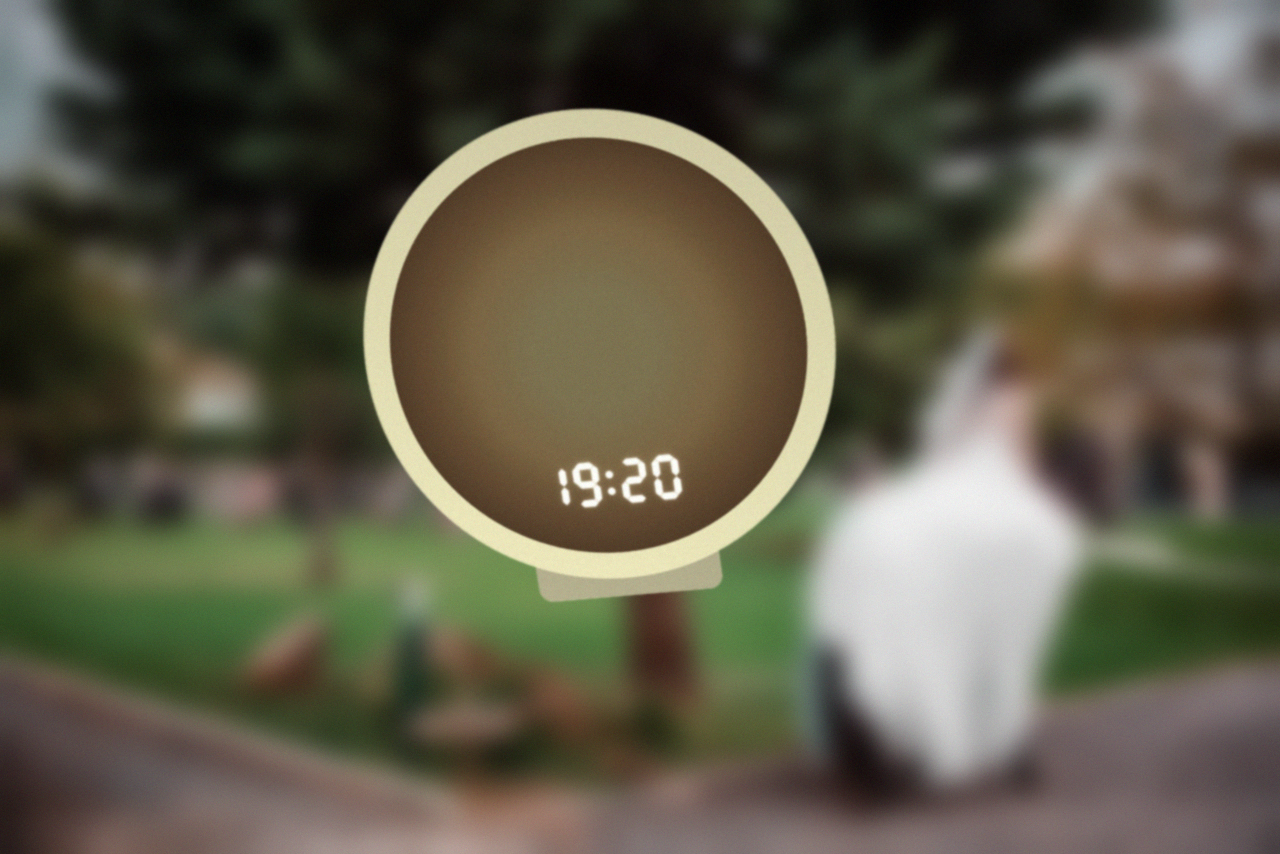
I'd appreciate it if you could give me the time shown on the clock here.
19:20
